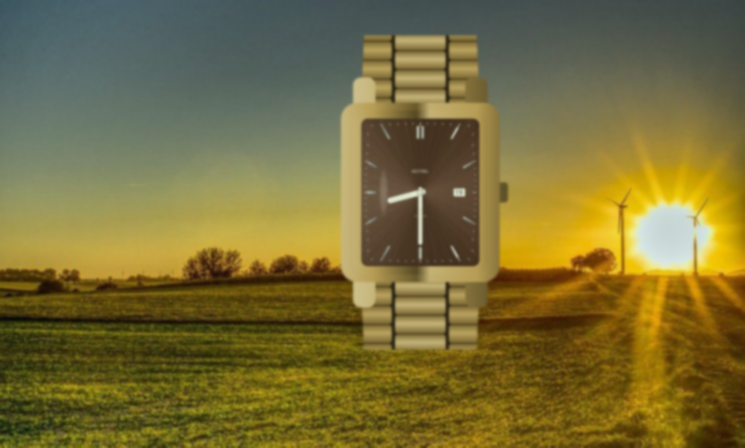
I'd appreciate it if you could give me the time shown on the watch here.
8:30
